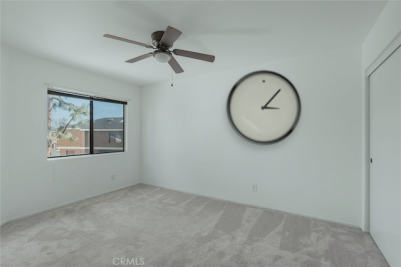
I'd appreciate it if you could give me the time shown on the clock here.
3:07
